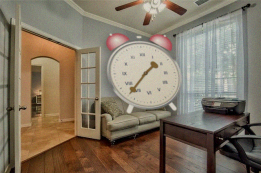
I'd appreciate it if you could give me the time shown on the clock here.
1:37
